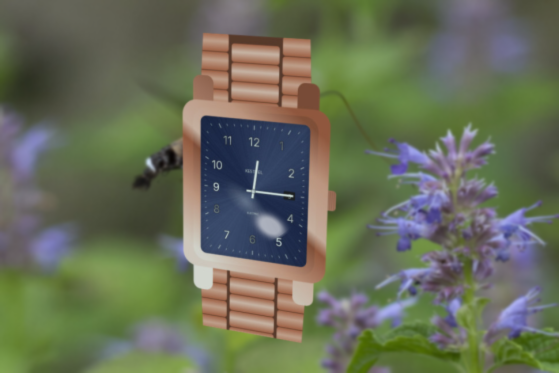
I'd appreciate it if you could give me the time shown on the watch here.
12:15
